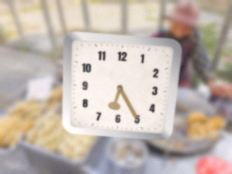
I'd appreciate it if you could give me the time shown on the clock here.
6:25
